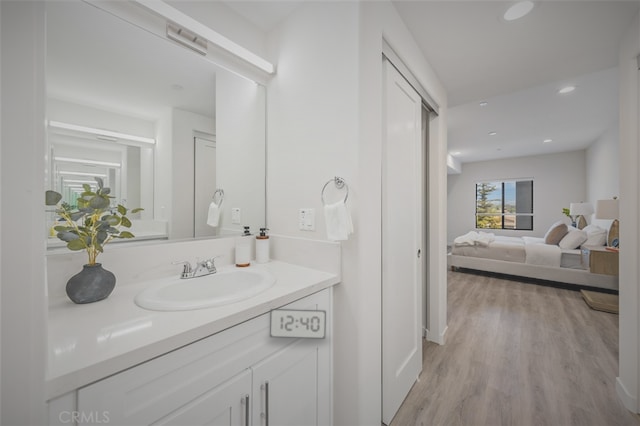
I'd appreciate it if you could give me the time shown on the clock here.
12:40
